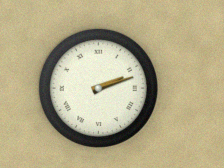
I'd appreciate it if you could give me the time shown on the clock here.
2:12
